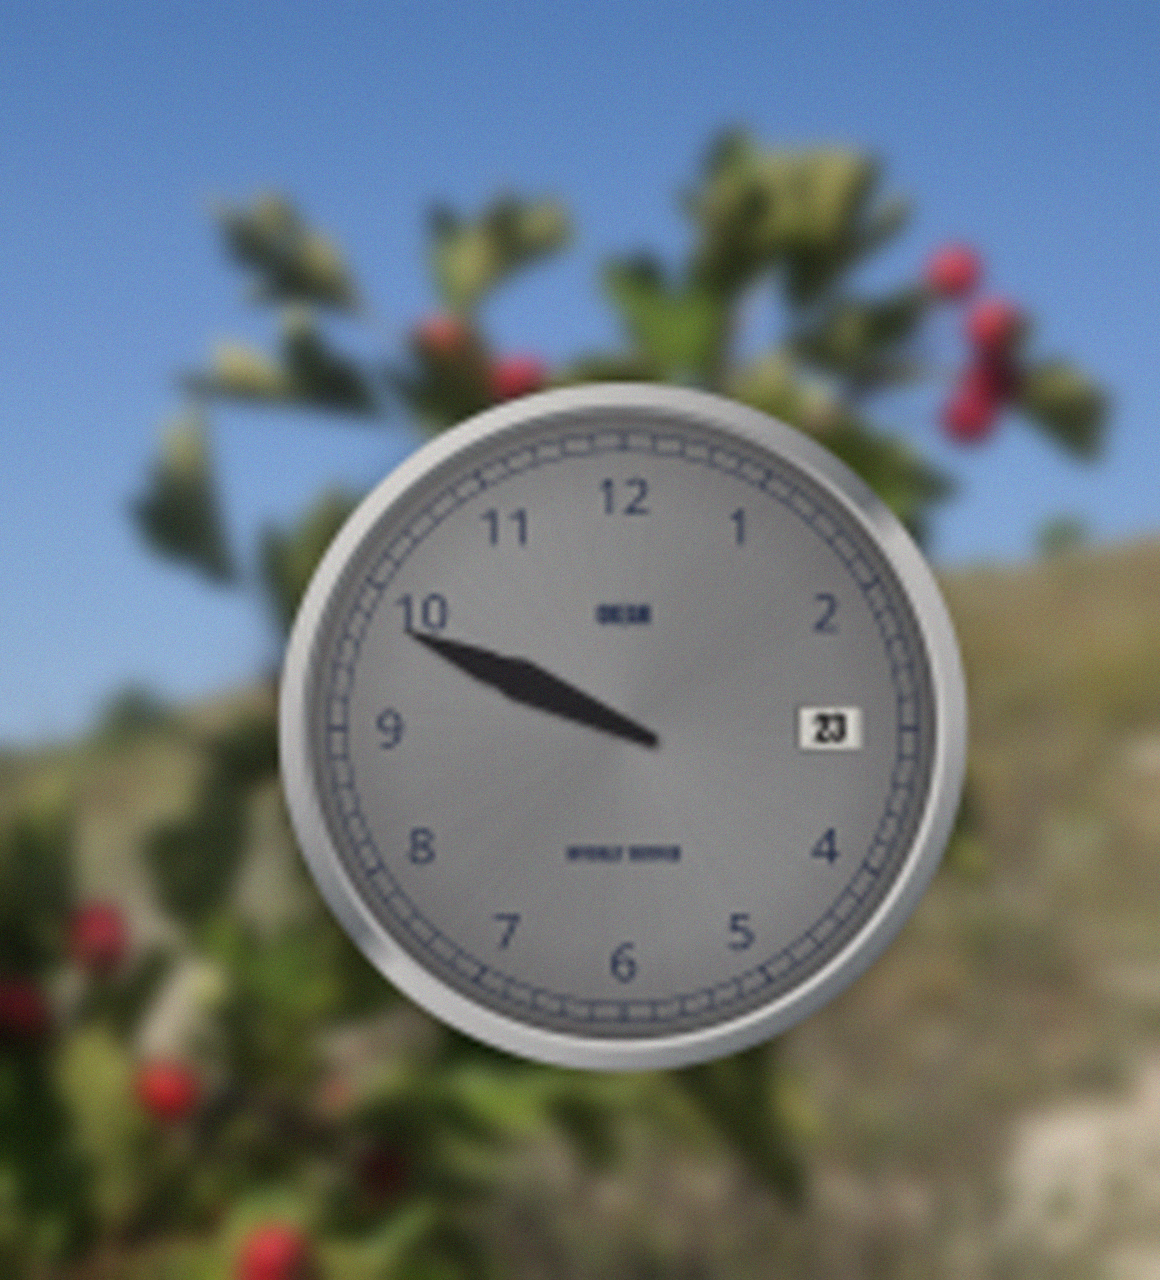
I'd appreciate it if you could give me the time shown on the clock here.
9:49
